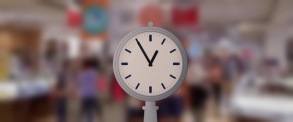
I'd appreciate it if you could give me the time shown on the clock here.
12:55
